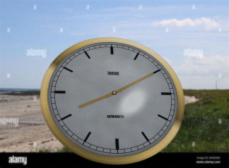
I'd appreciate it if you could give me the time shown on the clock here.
8:10
